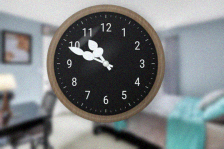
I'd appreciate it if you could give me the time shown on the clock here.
10:49
